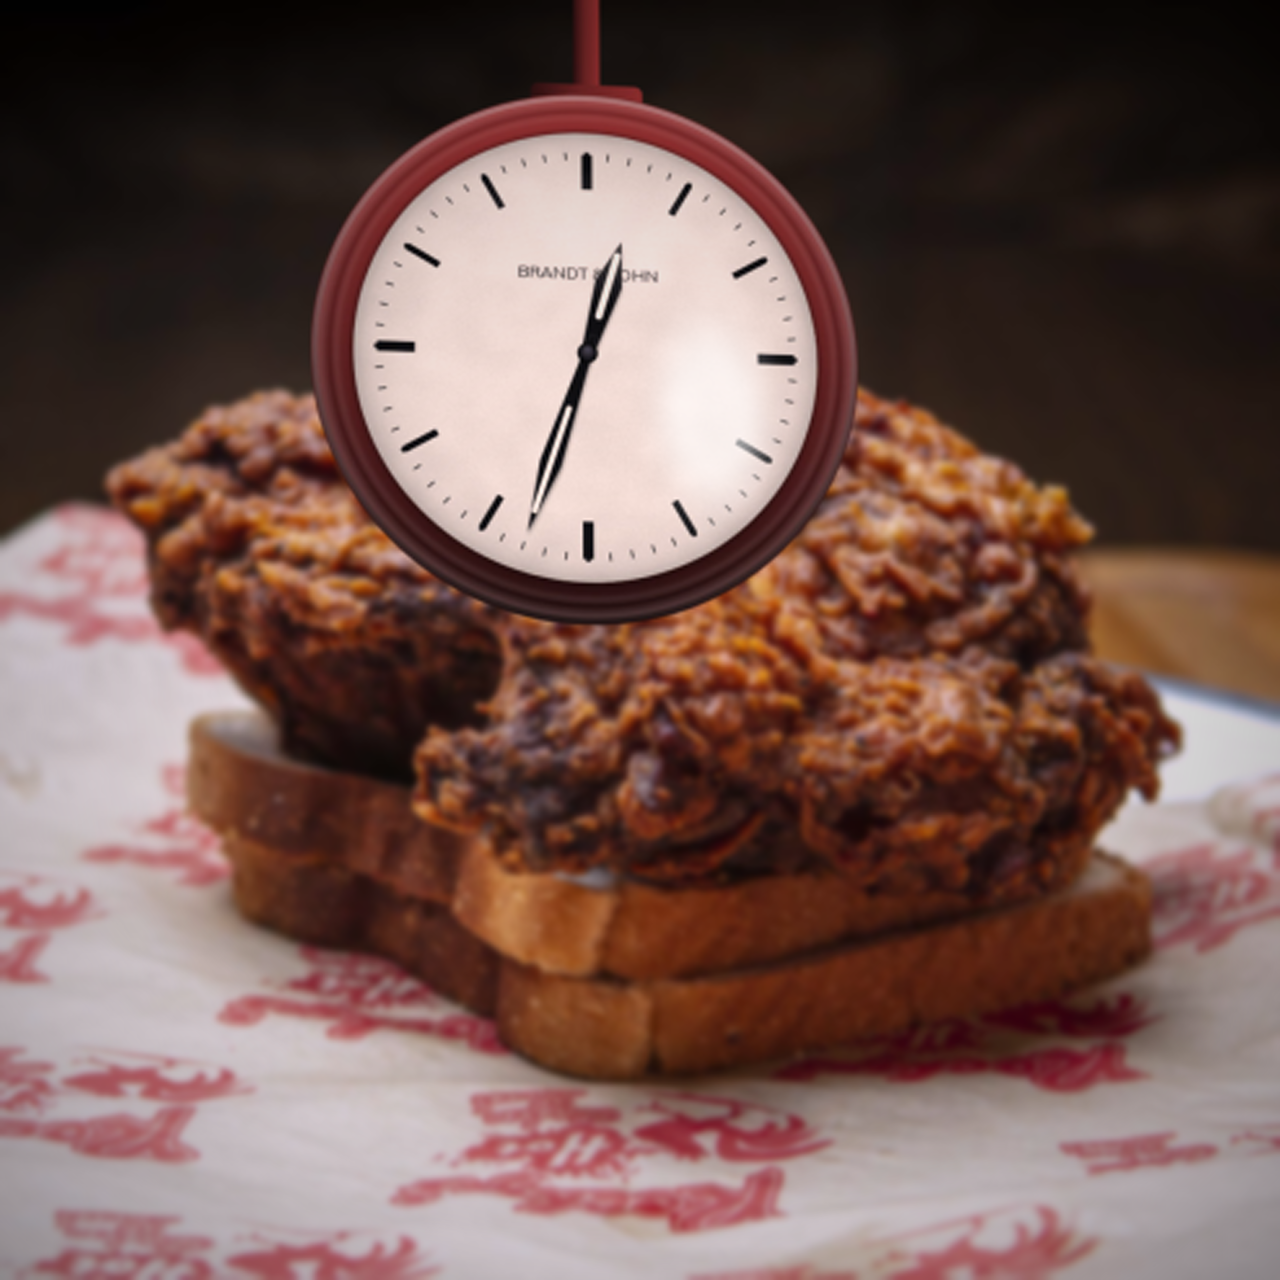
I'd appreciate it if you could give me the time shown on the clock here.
12:33
